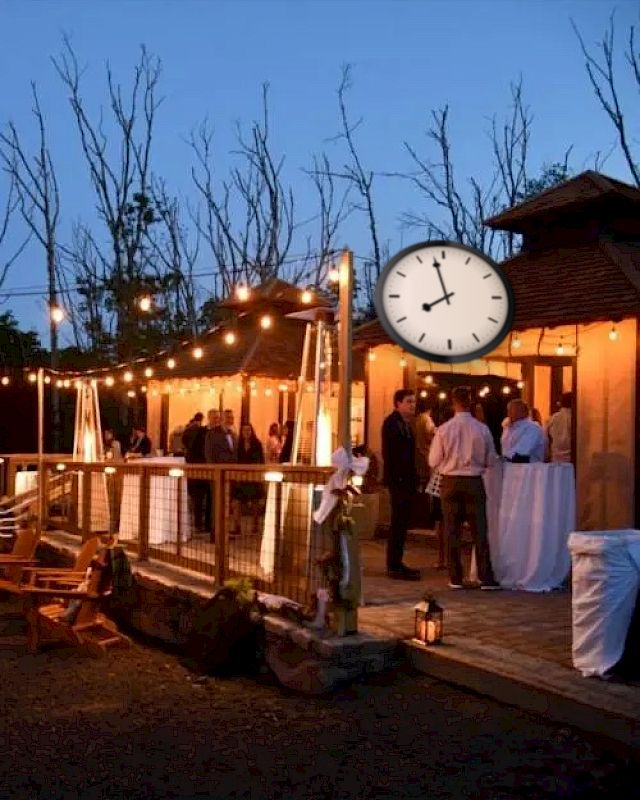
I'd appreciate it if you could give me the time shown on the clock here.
7:58
